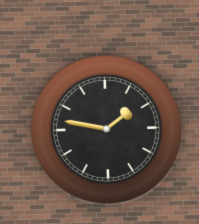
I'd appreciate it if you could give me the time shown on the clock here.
1:47
